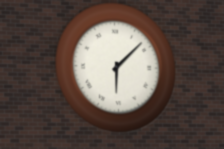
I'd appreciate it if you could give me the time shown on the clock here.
6:08
